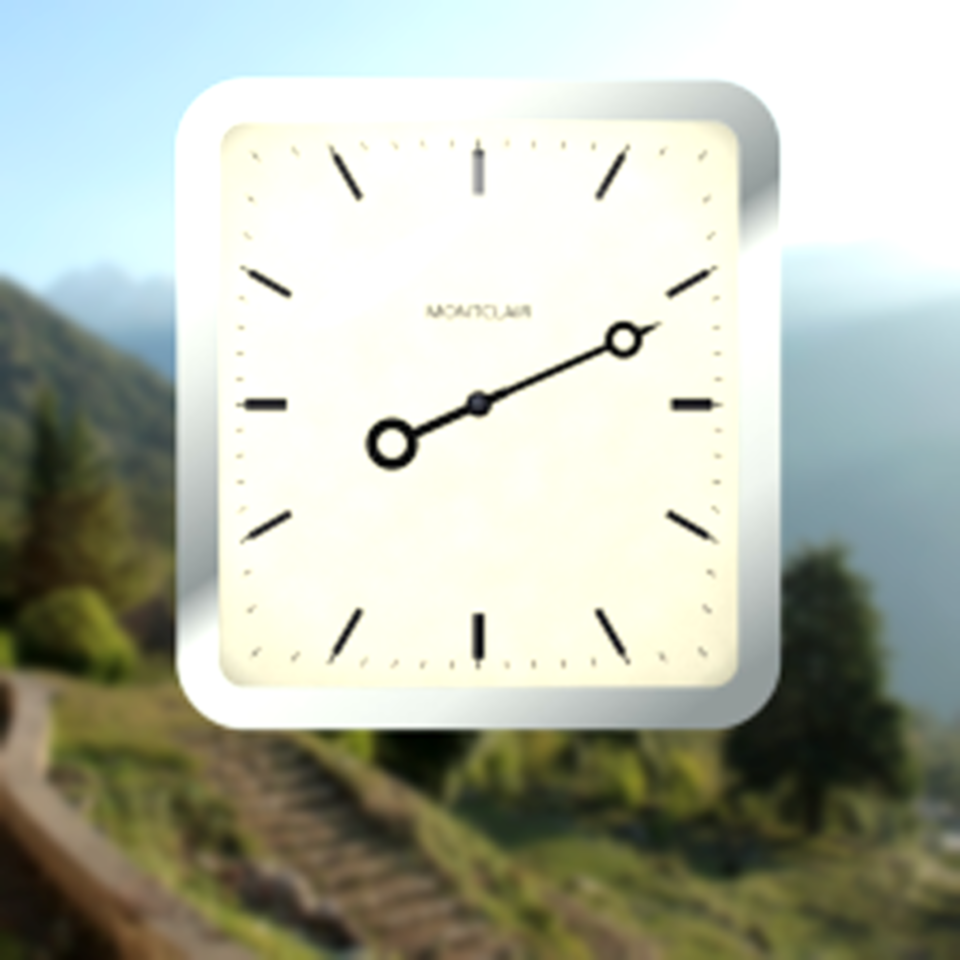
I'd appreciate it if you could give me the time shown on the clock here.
8:11
